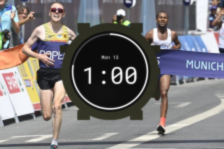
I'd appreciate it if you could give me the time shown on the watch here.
1:00
